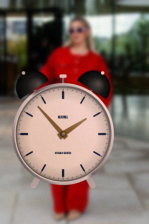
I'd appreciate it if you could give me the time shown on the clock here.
1:53
